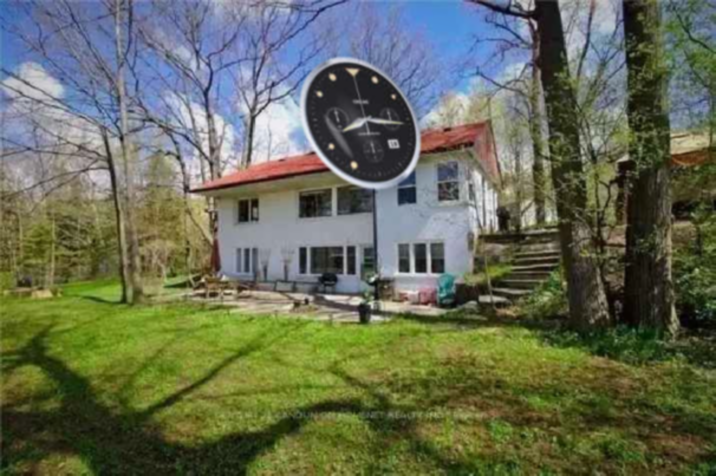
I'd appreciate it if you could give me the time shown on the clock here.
8:16
